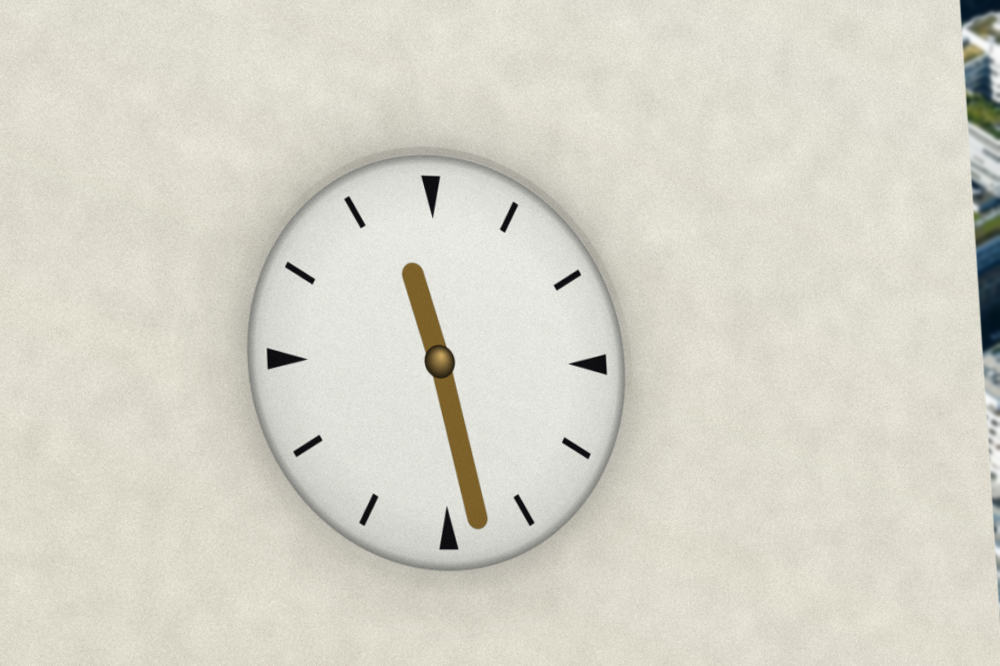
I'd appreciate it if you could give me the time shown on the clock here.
11:28
